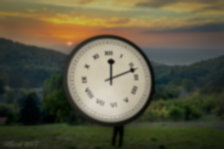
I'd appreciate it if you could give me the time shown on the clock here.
12:12
